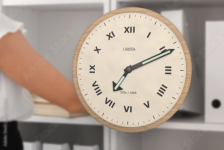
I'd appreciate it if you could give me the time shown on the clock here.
7:11
